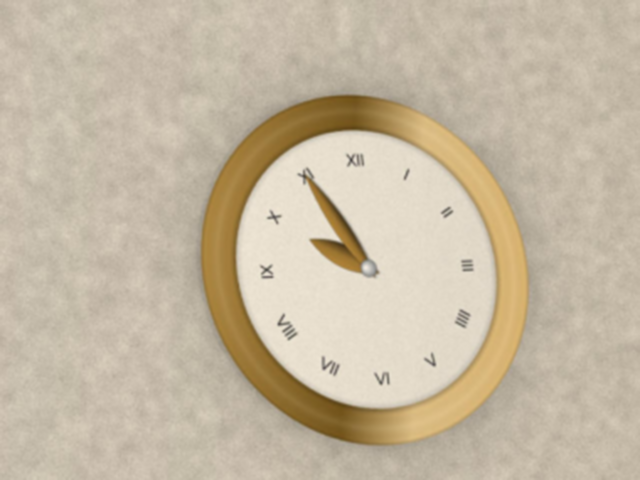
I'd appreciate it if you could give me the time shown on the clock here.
9:55
